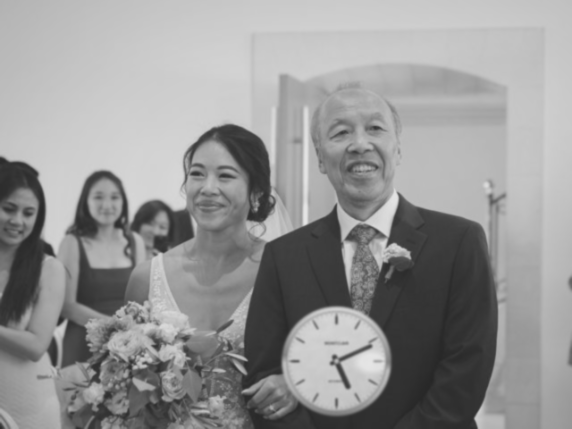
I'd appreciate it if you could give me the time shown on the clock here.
5:11
